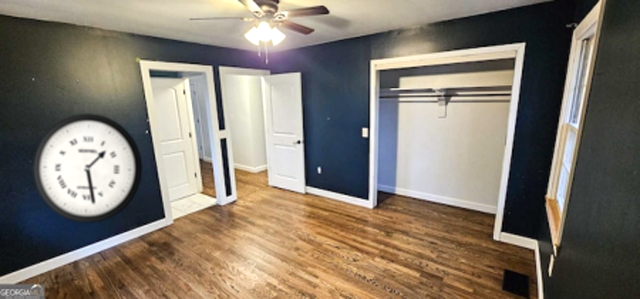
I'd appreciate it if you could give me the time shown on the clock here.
1:28
